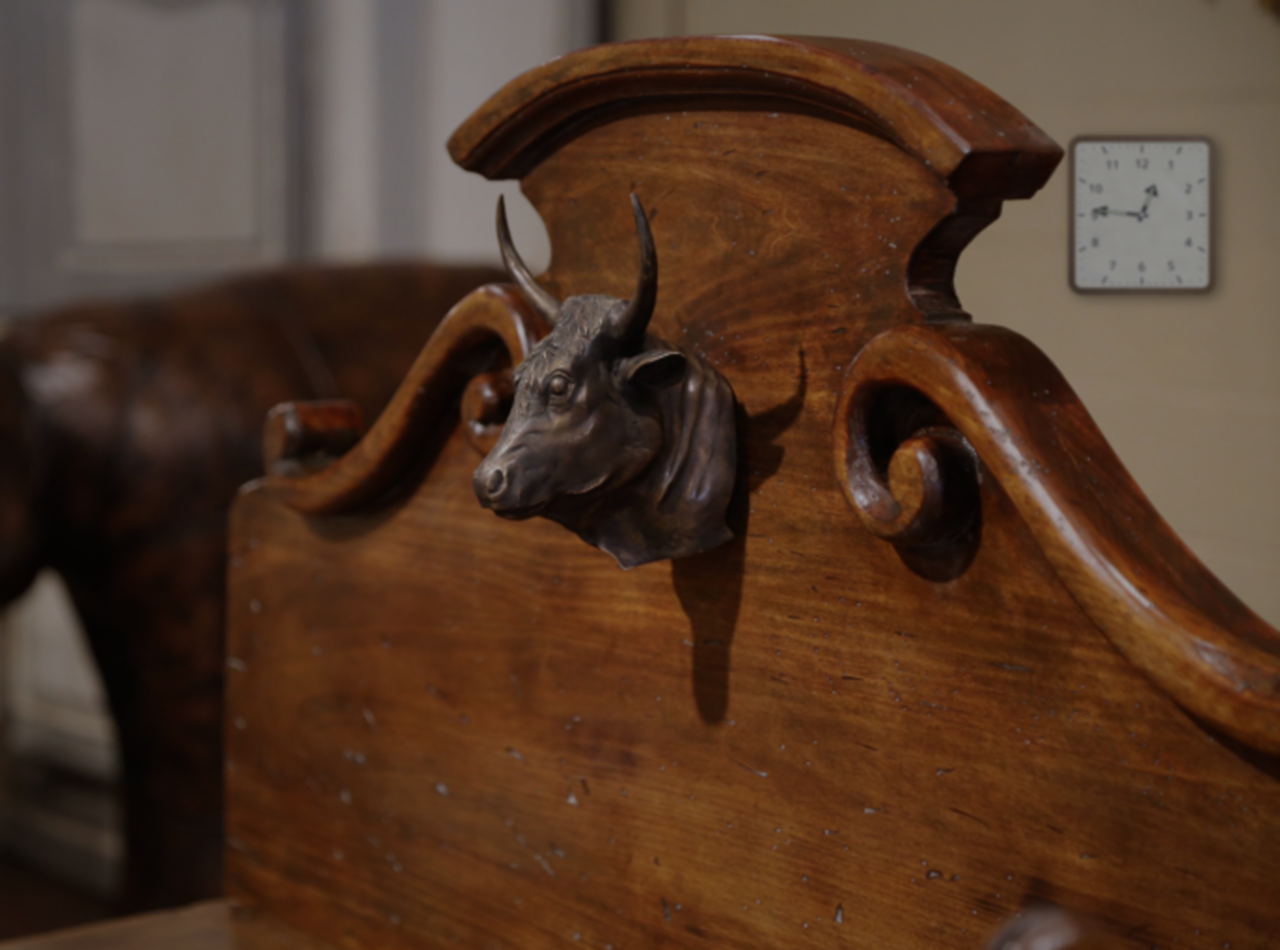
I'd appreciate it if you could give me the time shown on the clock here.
12:46
